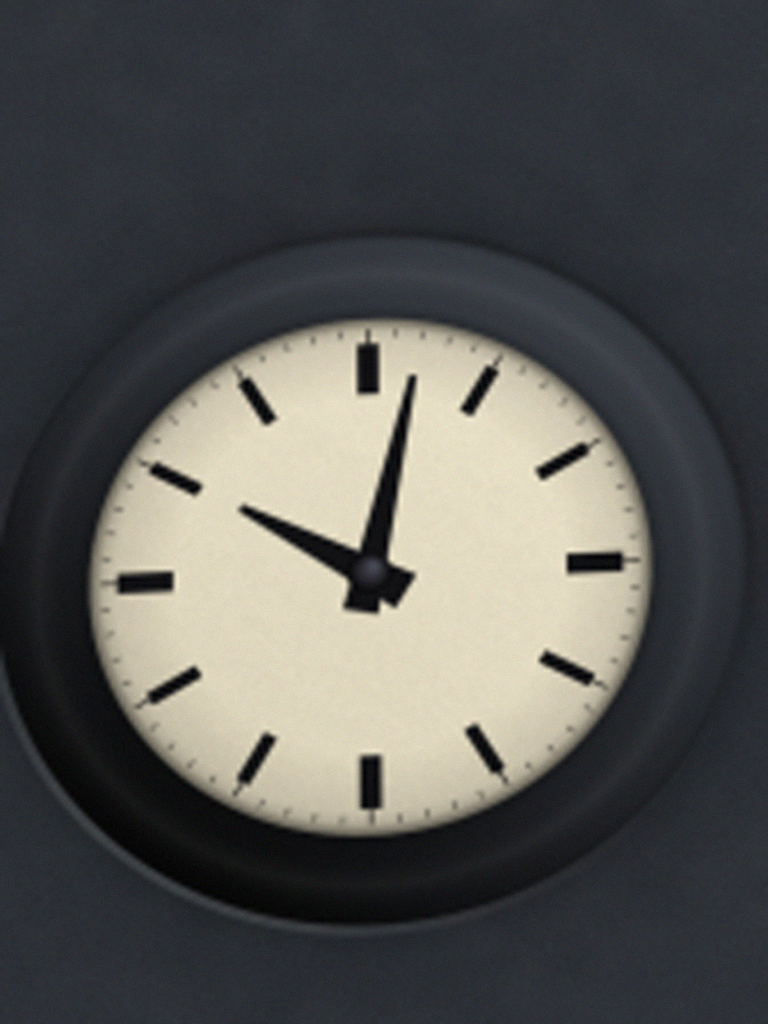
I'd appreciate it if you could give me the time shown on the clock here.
10:02
